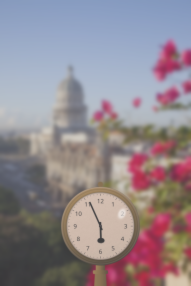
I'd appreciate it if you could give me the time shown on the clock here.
5:56
